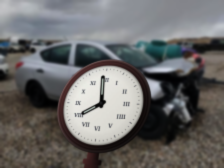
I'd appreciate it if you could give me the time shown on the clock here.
7:59
